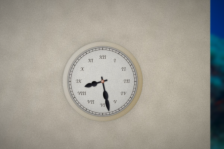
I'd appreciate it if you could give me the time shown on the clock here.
8:28
